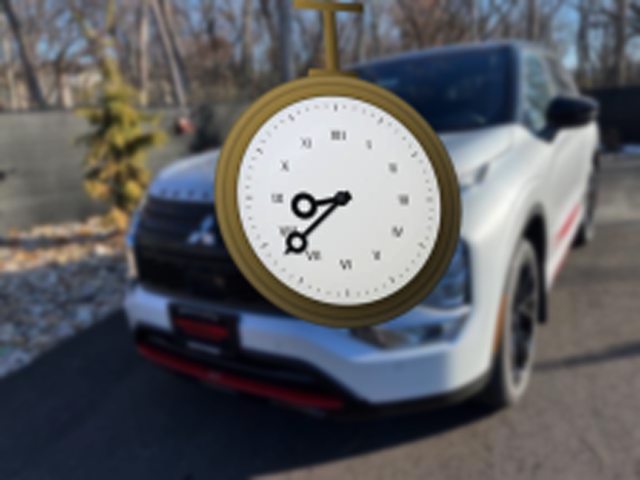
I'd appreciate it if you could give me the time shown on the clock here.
8:38
